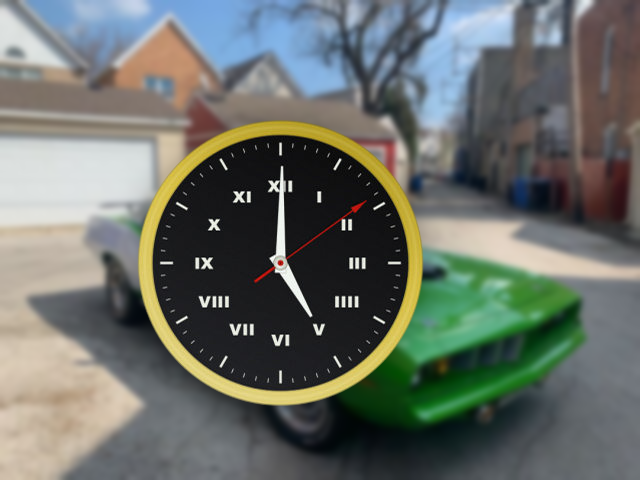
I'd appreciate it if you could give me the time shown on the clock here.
5:00:09
